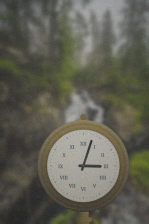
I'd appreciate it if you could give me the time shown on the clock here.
3:03
